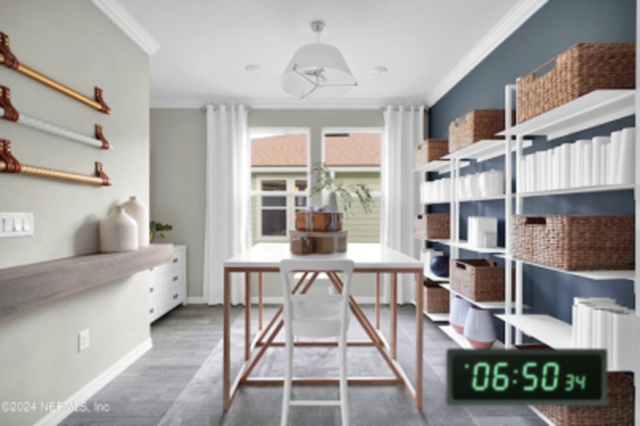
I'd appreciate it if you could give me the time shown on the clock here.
6:50:34
